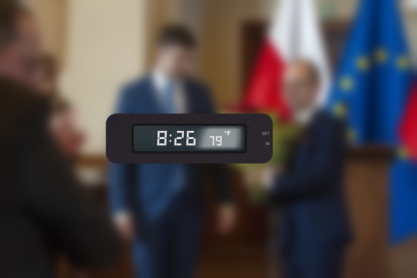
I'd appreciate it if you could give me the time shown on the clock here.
8:26
